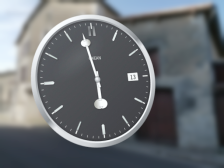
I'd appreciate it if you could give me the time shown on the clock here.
5:58
